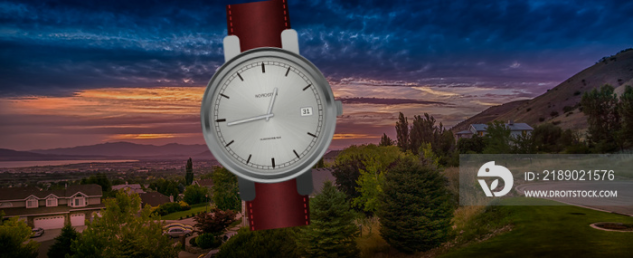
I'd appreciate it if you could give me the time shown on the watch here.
12:44
